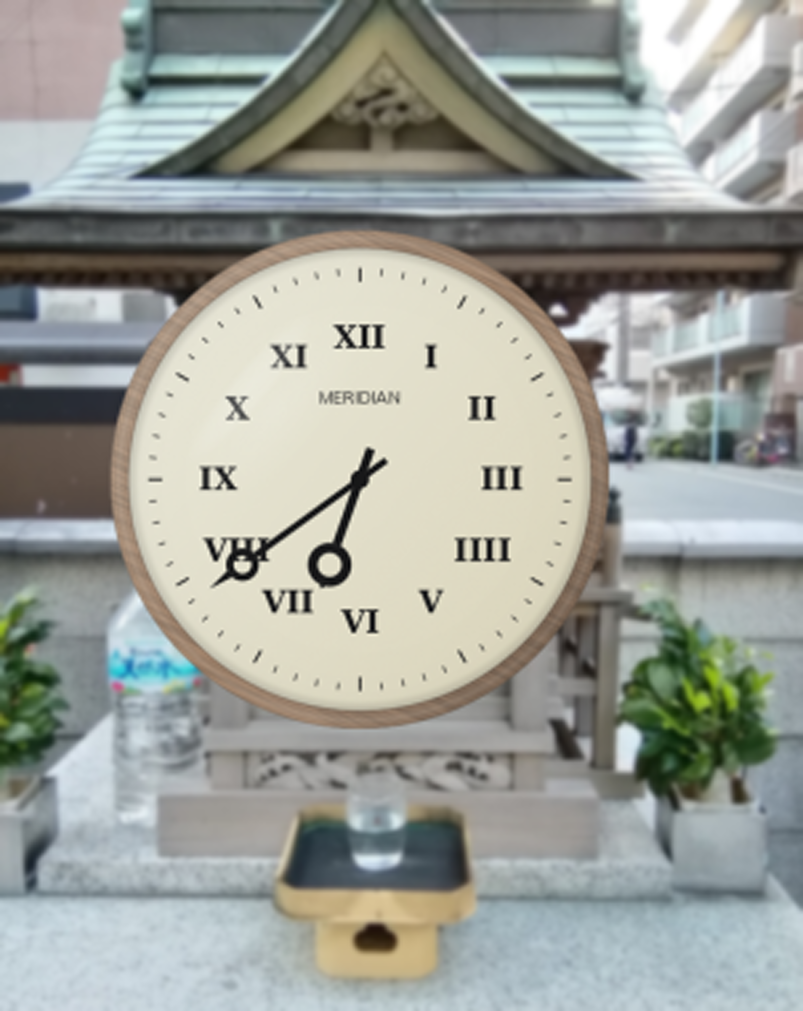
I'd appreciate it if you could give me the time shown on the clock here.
6:39
